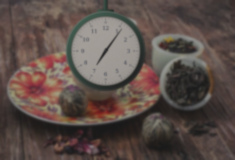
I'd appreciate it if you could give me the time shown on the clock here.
7:06
